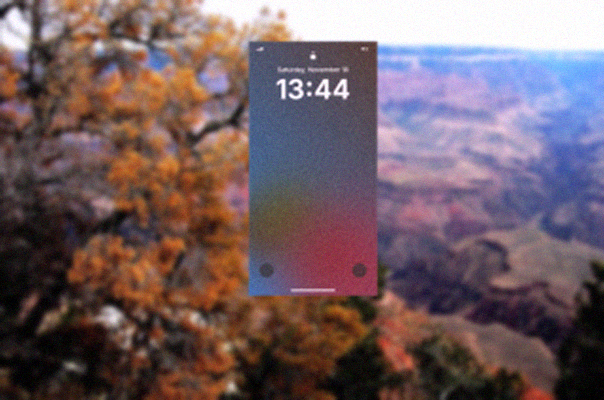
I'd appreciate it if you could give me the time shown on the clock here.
13:44
